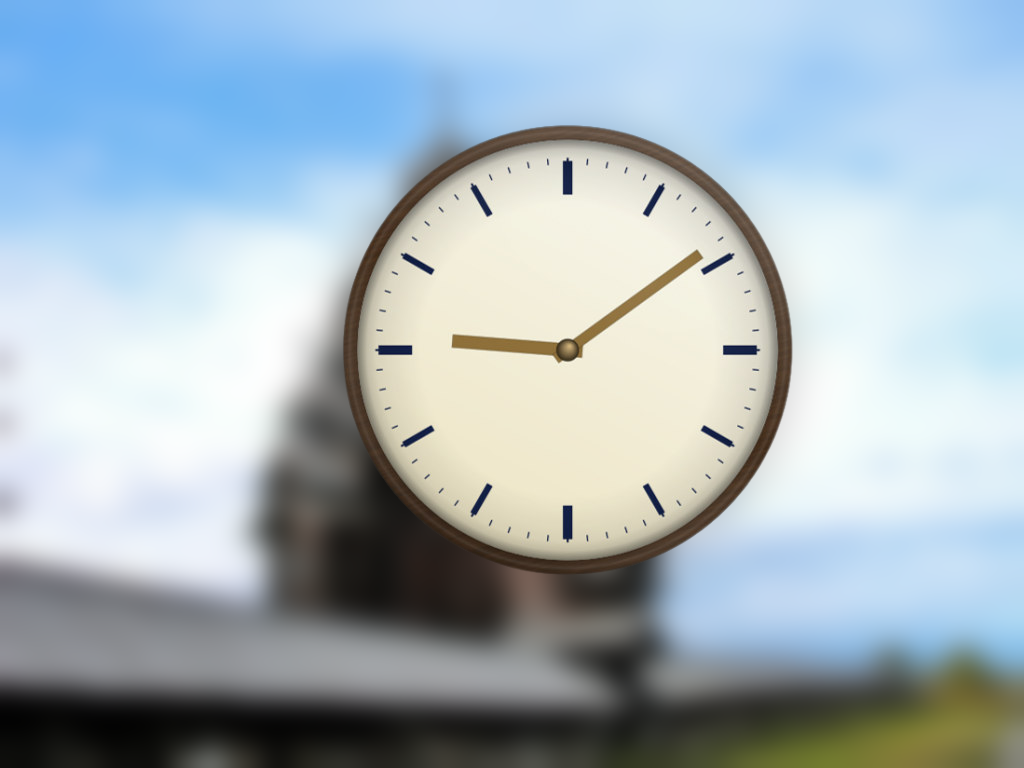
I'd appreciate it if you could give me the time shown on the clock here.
9:09
